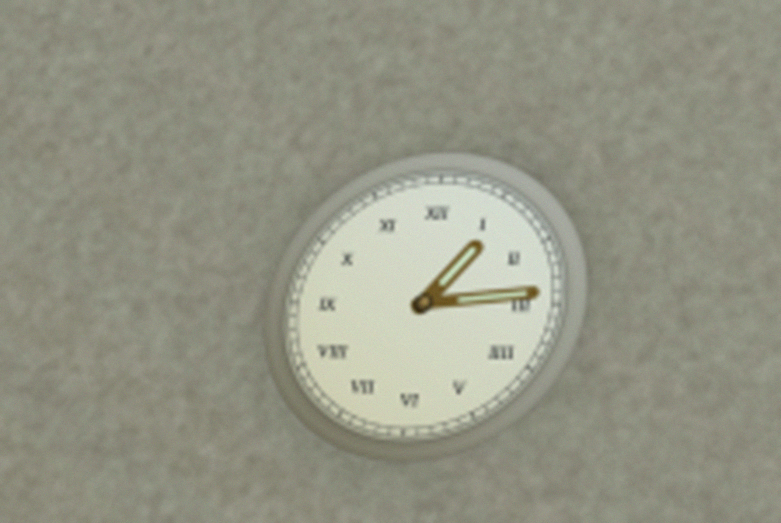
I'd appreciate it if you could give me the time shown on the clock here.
1:14
